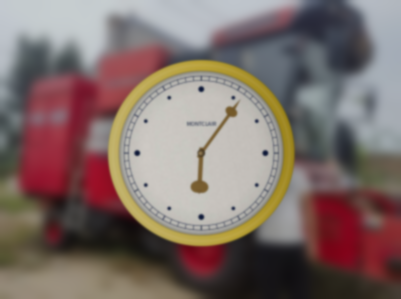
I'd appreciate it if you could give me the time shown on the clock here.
6:06
